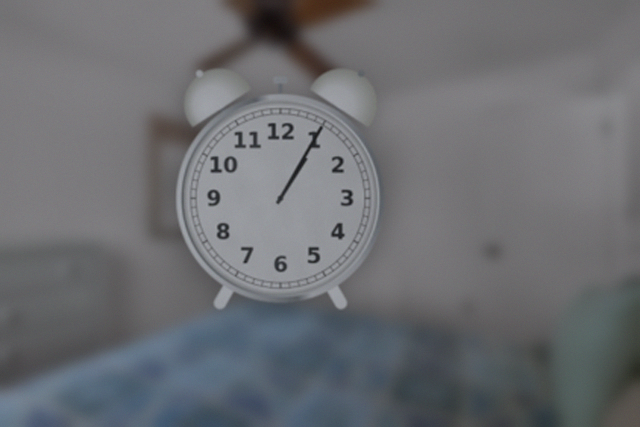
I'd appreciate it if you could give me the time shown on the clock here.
1:05
